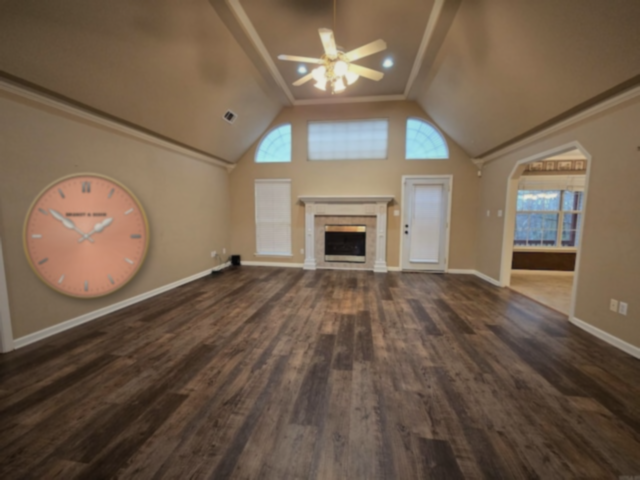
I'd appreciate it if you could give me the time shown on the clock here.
1:51
